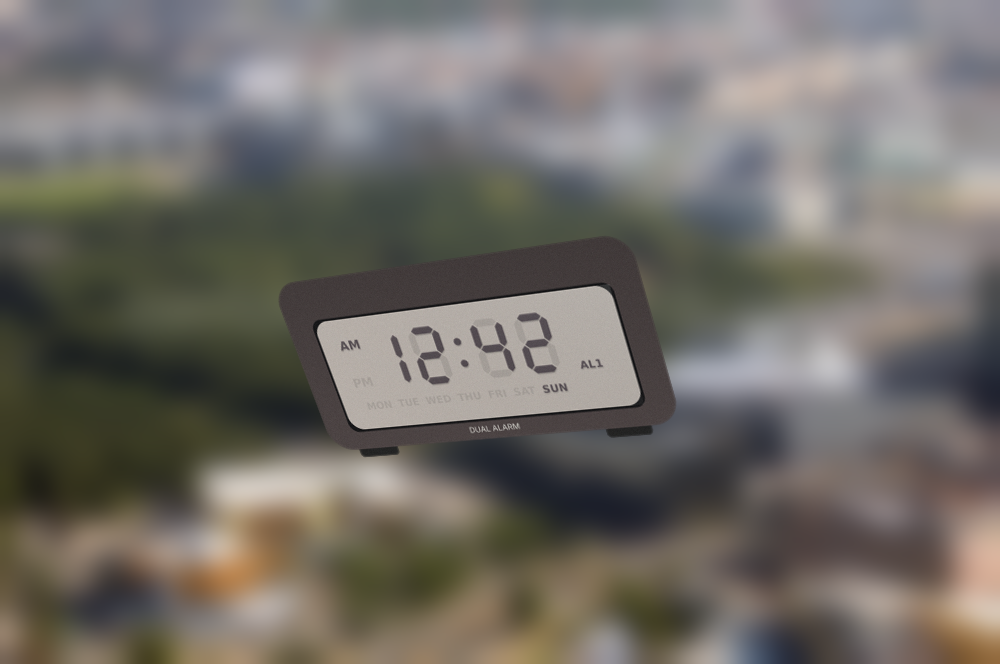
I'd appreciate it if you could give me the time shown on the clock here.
12:42
